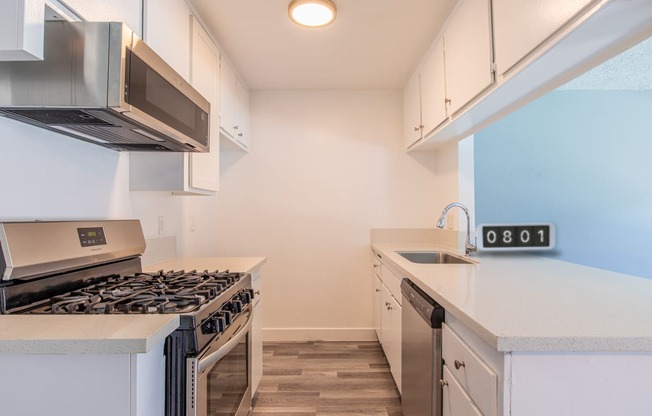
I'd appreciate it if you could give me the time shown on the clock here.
8:01
